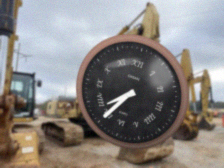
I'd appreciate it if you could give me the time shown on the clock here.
7:35
